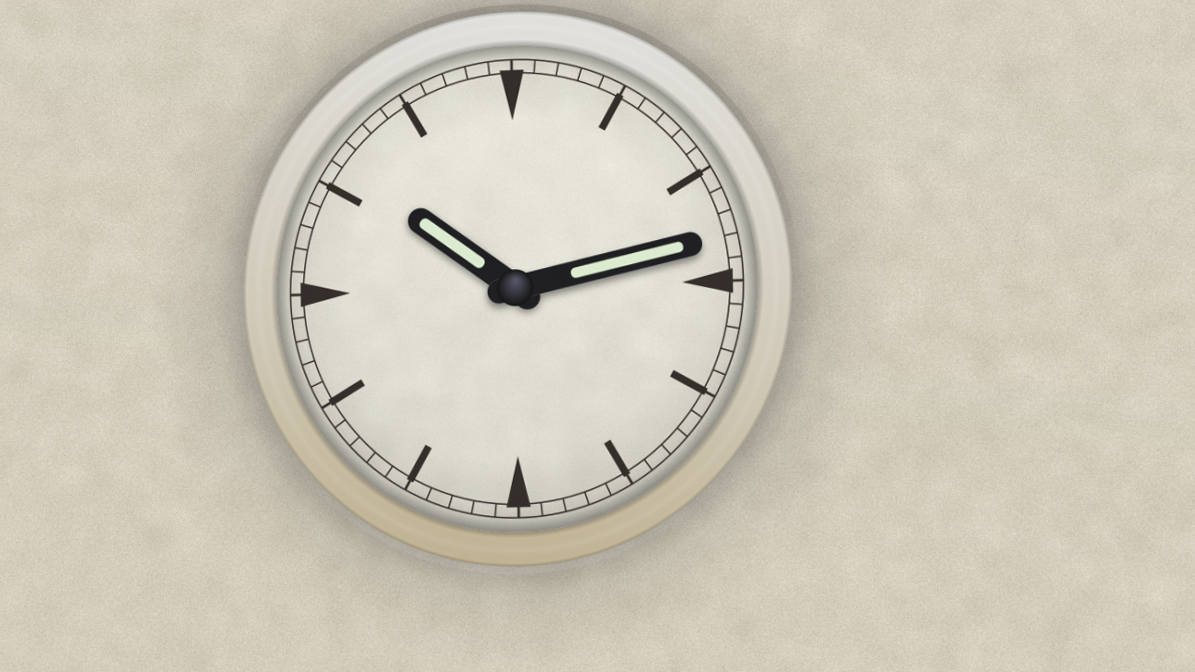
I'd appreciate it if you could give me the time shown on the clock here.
10:13
